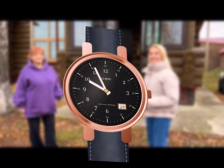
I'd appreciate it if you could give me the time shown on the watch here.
9:56
